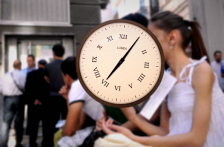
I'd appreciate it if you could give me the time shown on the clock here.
7:05
